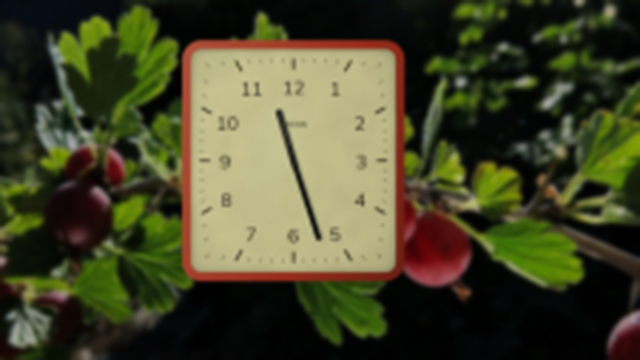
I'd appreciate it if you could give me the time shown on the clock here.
11:27
